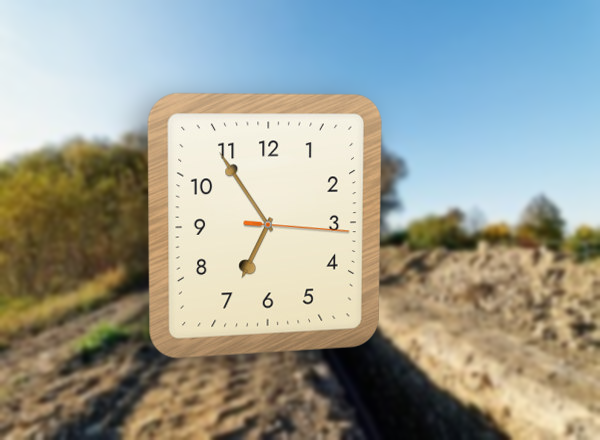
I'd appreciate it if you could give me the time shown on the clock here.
6:54:16
